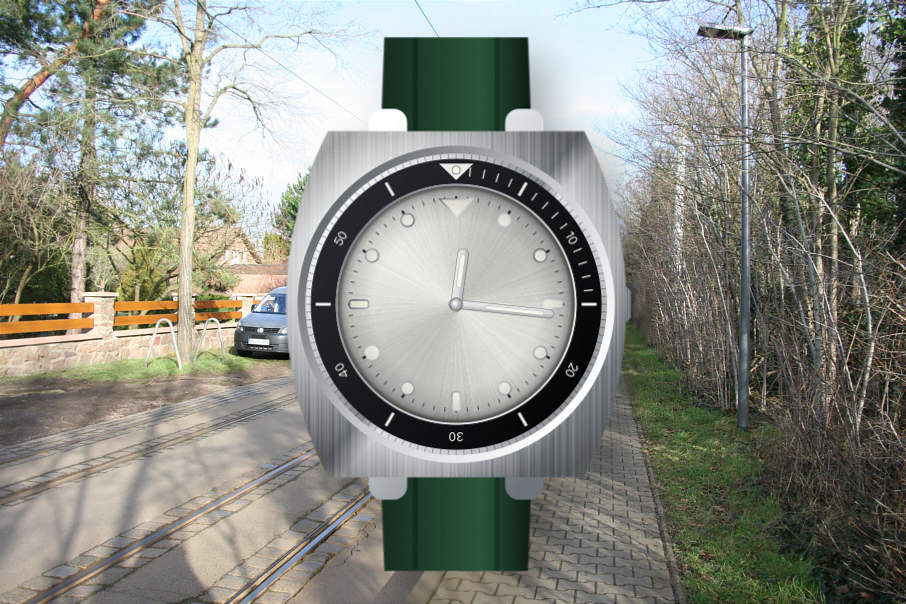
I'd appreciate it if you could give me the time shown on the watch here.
12:16
